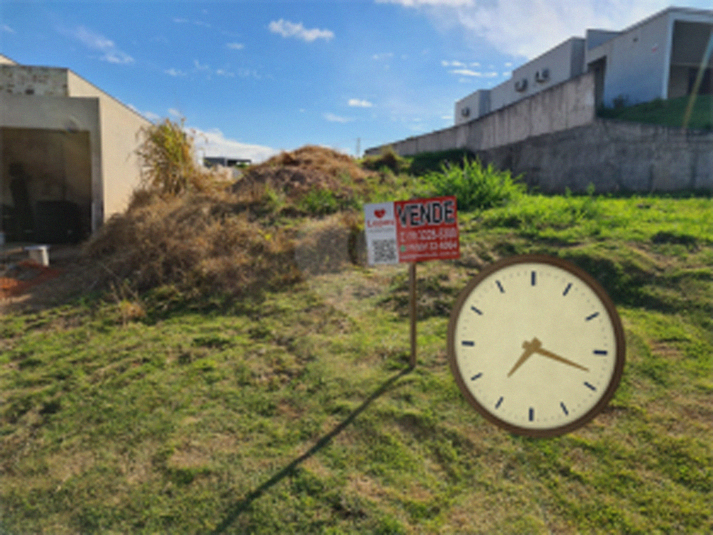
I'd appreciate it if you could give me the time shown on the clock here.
7:18
